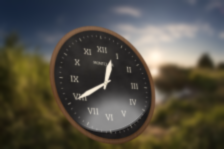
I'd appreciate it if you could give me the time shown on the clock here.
12:40
